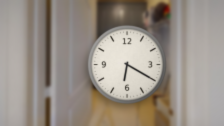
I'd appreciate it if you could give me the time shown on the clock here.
6:20
